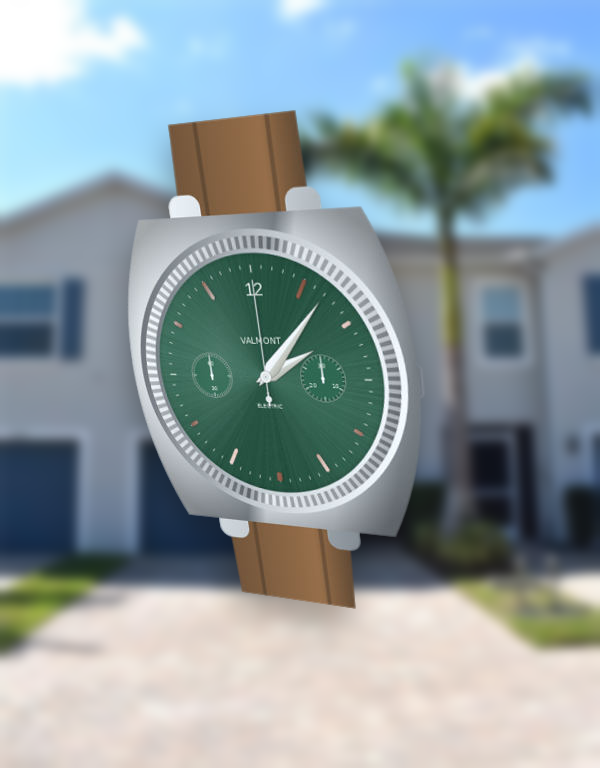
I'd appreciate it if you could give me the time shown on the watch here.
2:07
